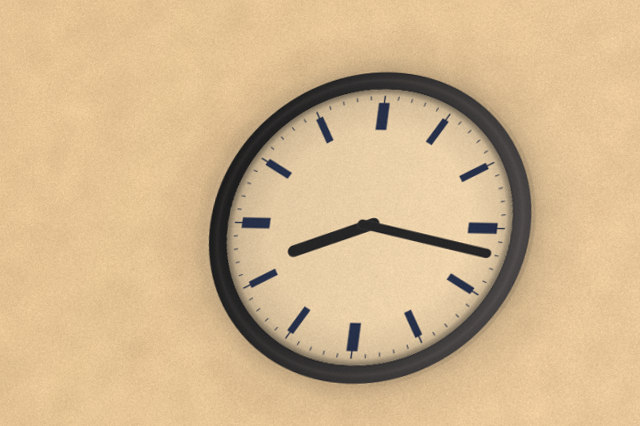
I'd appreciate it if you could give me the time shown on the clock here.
8:17
